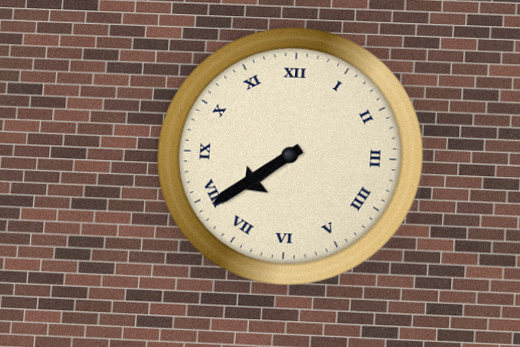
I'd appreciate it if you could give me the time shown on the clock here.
7:39
